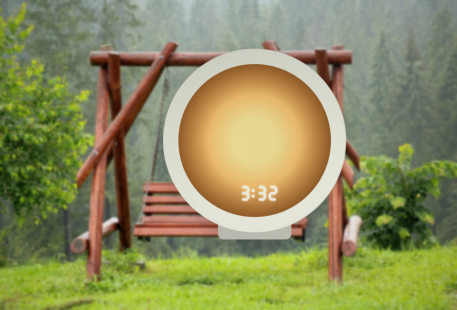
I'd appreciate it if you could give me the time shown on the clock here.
3:32
